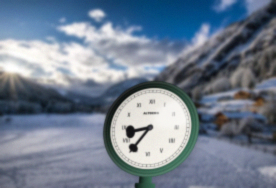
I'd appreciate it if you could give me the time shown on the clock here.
8:36
